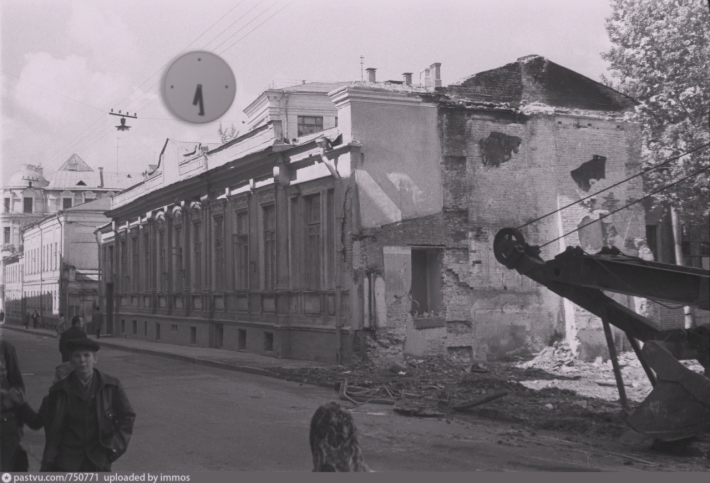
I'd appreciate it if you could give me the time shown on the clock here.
6:29
